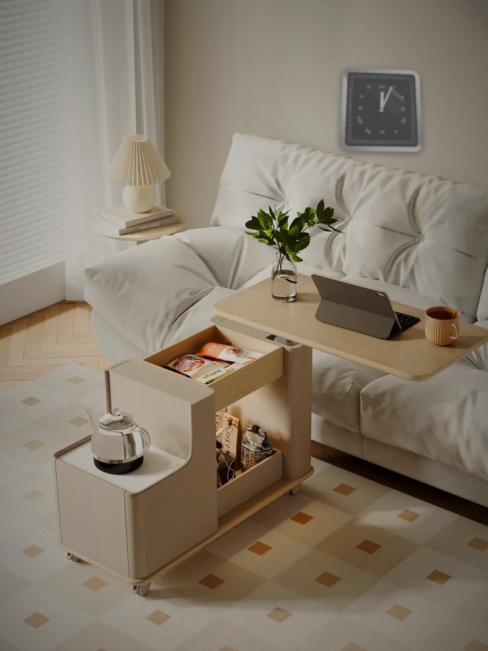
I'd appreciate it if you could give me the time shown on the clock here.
12:04
